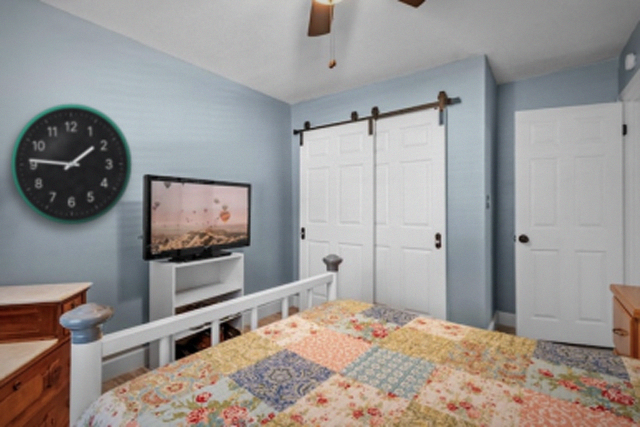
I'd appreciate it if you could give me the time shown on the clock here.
1:46
